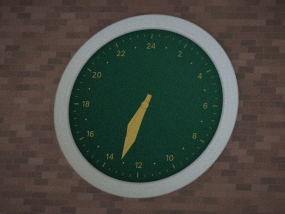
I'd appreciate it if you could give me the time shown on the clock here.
13:33
